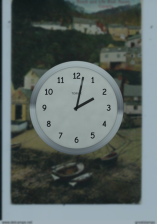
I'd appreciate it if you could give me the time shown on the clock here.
2:02
